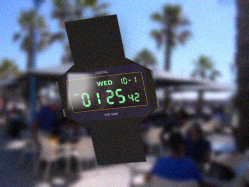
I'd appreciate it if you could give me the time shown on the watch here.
1:25:42
